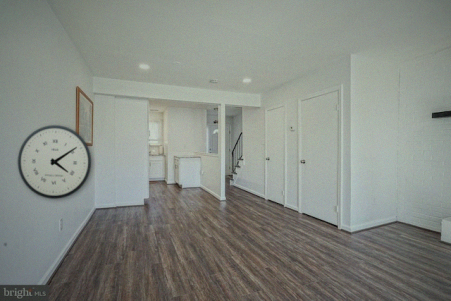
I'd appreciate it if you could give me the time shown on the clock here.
4:09
